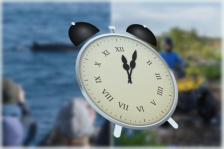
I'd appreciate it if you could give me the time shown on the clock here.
12:05
